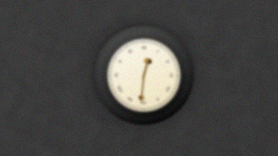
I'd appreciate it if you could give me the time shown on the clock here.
12:31
